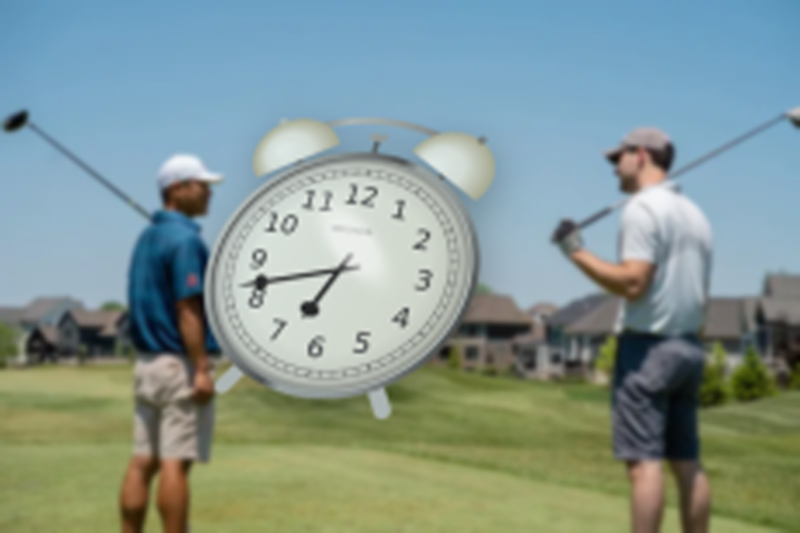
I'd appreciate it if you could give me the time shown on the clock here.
6:42
